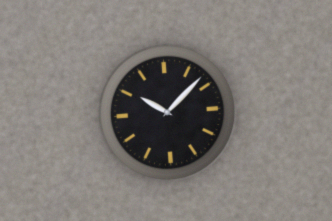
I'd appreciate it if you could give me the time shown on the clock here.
10:08
